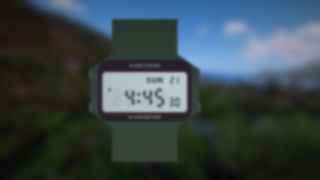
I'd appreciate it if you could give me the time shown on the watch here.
4:45
